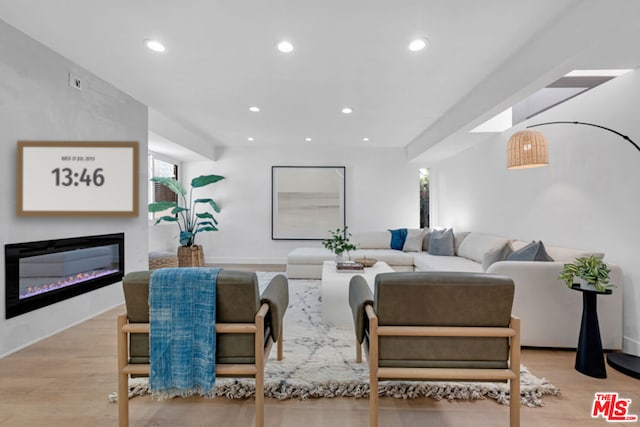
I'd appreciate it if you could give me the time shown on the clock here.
13:46
